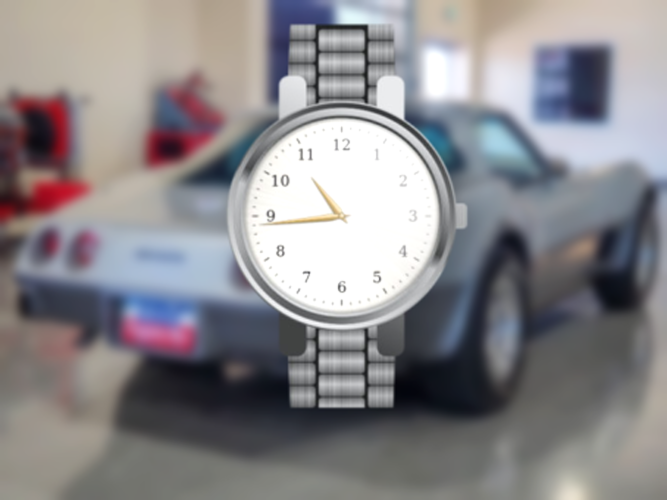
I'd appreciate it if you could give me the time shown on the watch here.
10:44
